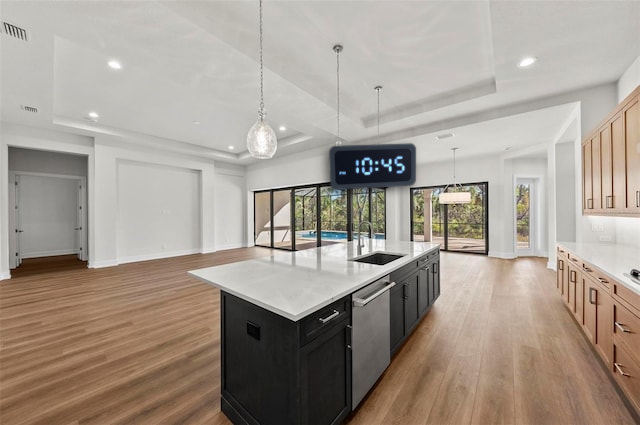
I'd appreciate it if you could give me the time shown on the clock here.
10:45
